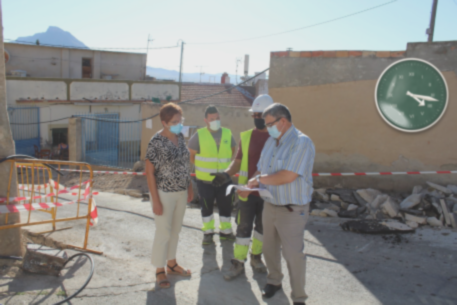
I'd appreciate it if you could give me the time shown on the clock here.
4:17
